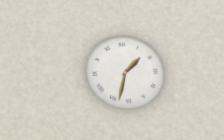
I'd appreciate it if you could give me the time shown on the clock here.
1:33
